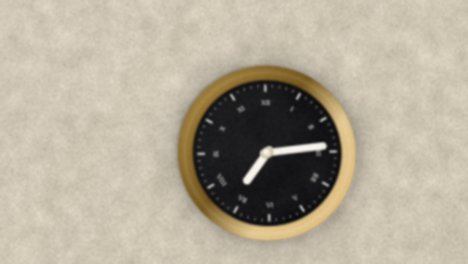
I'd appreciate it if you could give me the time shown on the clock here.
7:14
